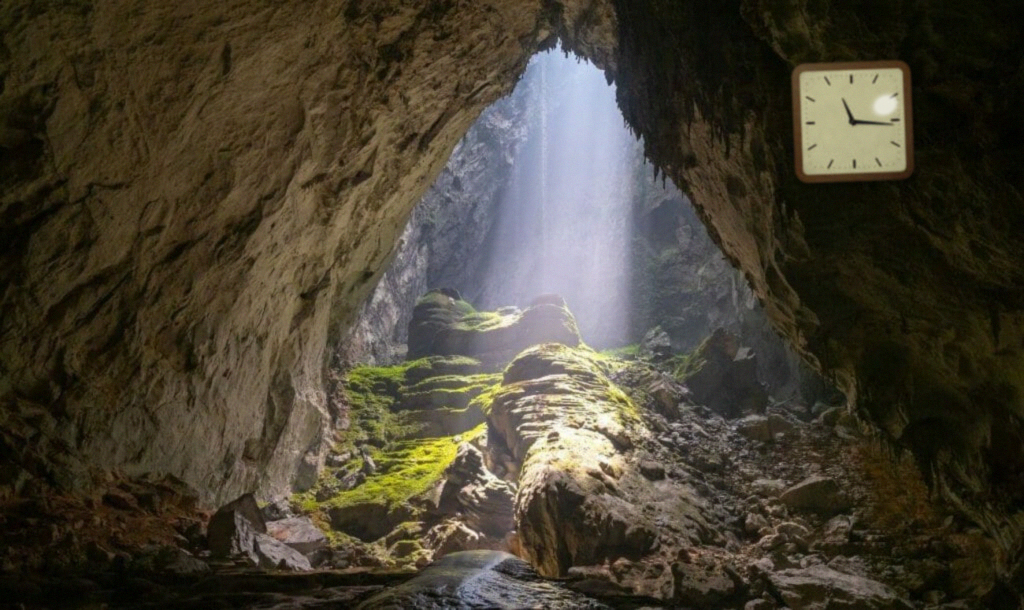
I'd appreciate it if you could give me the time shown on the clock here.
11:16
